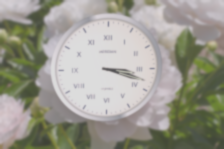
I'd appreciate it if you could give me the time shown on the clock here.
3:18
